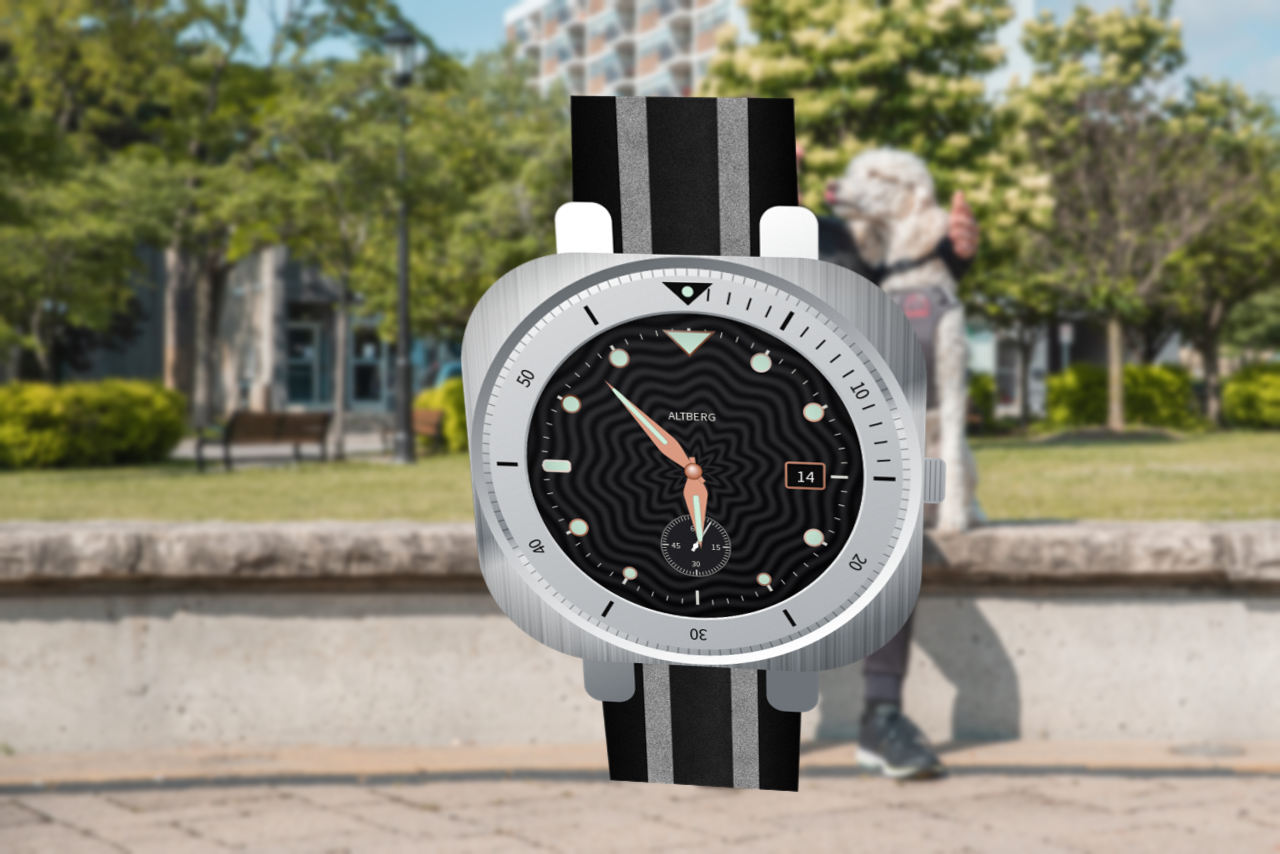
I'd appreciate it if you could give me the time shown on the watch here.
5:53:05
